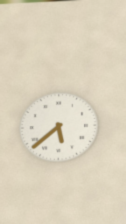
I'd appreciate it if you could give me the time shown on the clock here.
5:38
